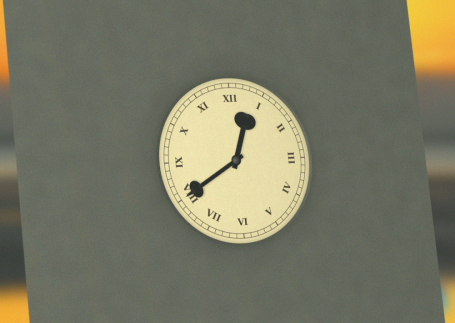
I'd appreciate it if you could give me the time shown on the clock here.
12:40
